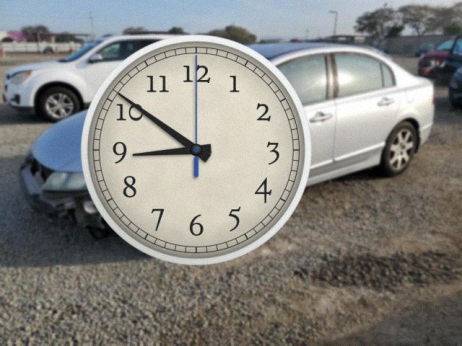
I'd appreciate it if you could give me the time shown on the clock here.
8:51:00
